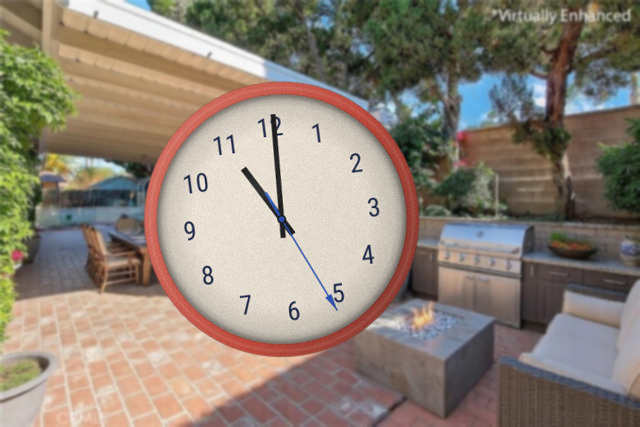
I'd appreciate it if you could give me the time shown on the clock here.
11:00:26
